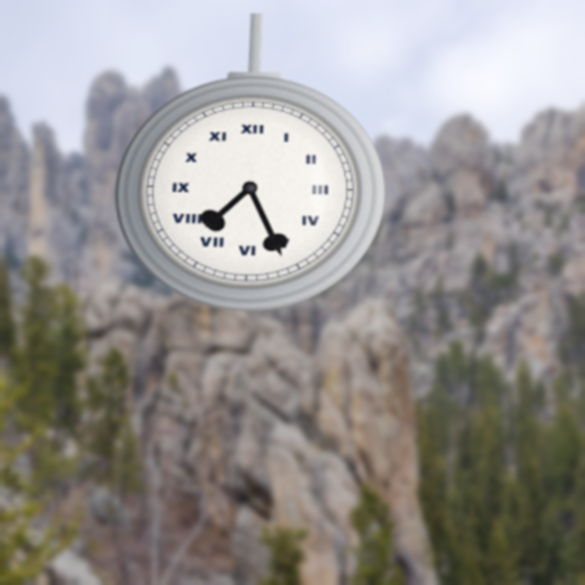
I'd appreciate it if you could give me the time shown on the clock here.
7:26
